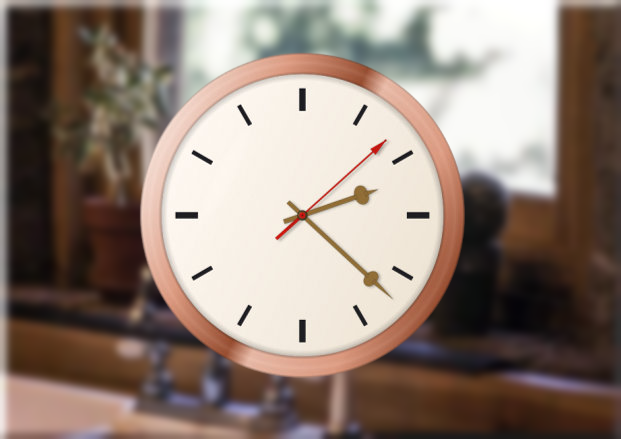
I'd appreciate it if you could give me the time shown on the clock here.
2:22:08
